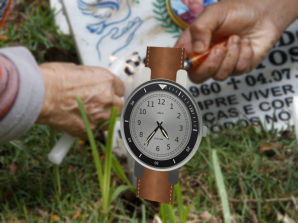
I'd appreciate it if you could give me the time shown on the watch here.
4:36
